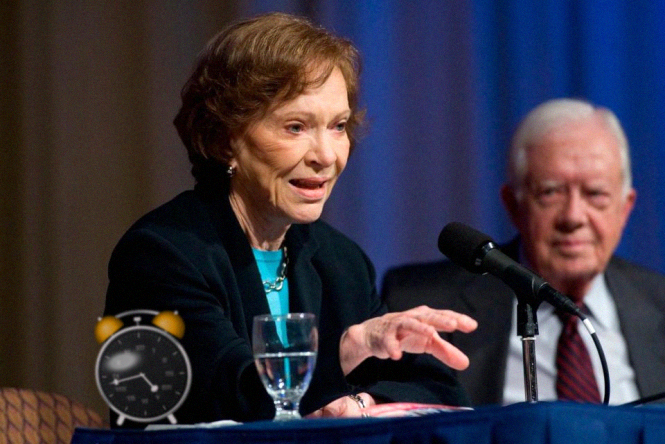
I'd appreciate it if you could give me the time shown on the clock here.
4:43
